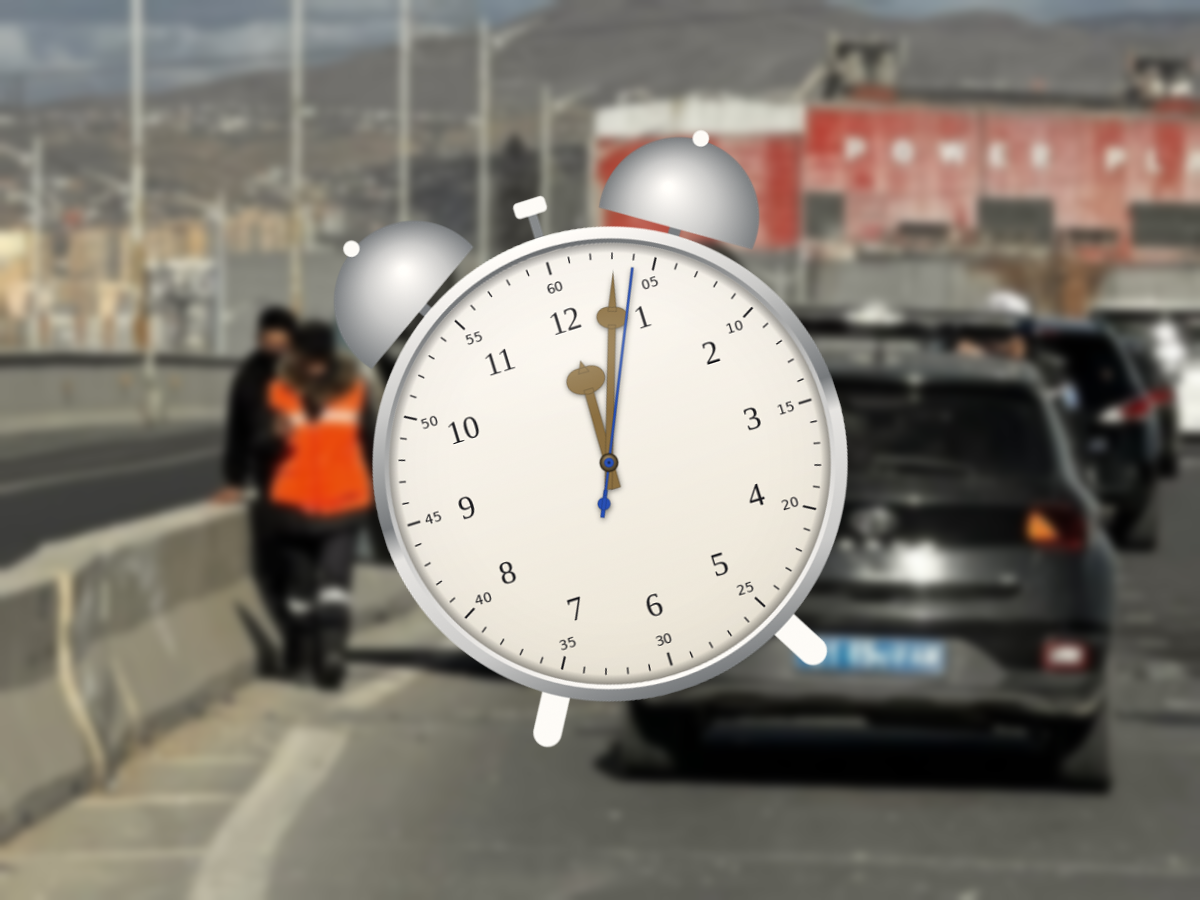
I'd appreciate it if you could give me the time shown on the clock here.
12:03:04
